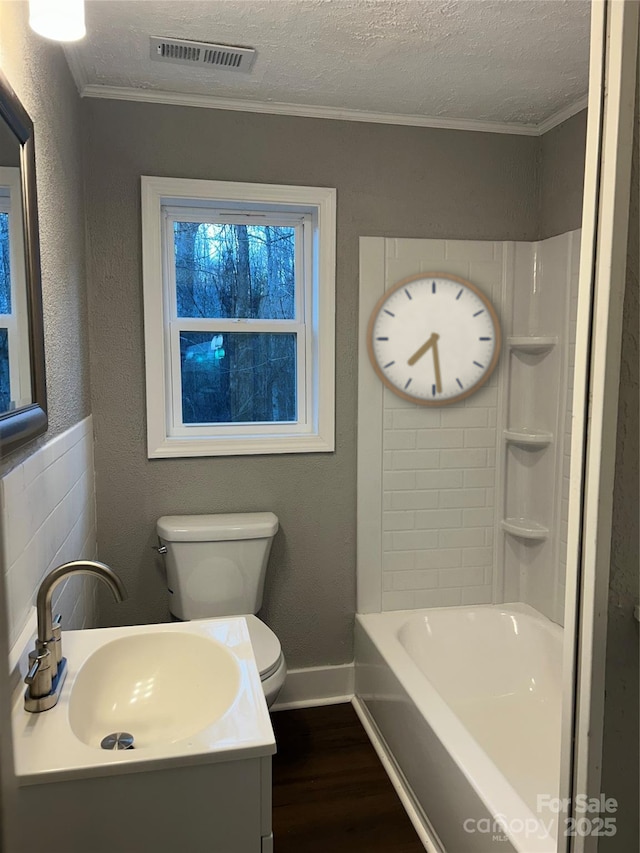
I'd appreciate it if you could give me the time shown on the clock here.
7:29
